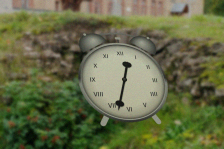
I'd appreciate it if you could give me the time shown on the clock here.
12:33
